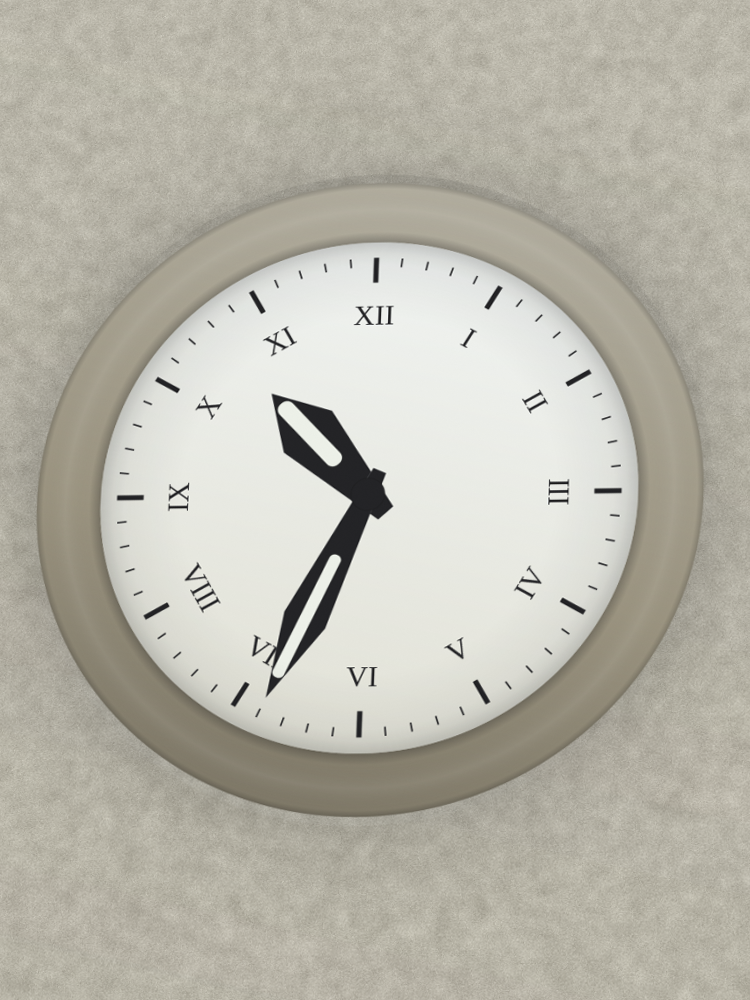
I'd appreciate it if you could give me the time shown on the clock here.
10:34
